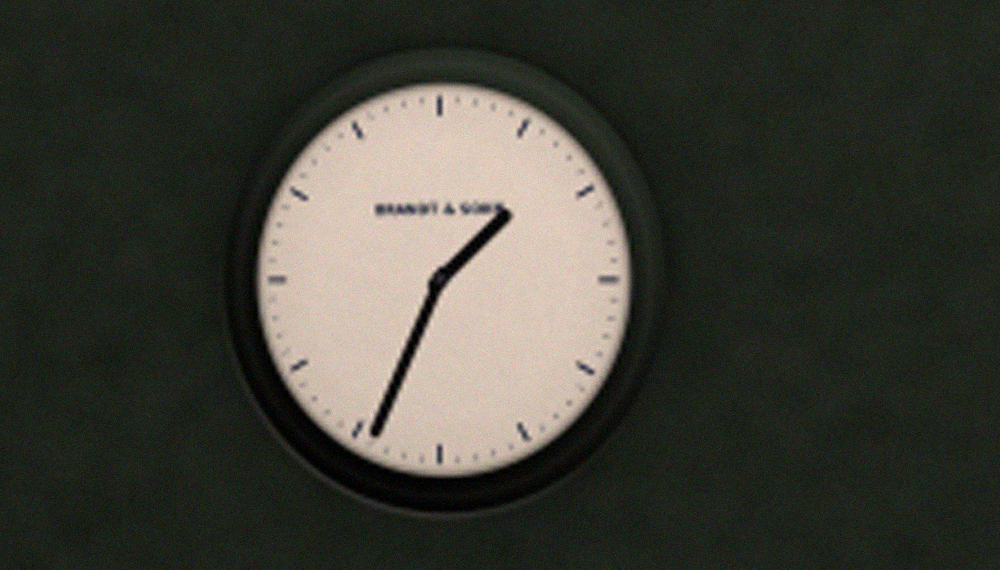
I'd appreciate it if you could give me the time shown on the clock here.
1:34
